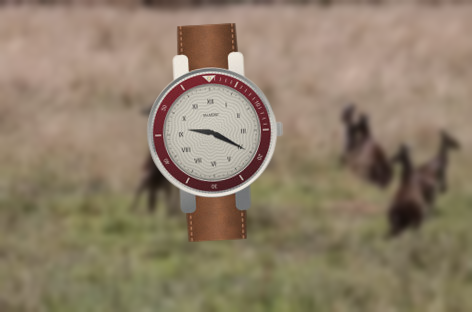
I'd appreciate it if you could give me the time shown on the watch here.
9:20
